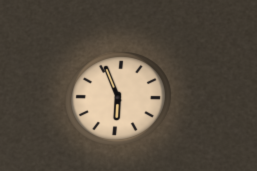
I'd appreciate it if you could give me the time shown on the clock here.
5:56
